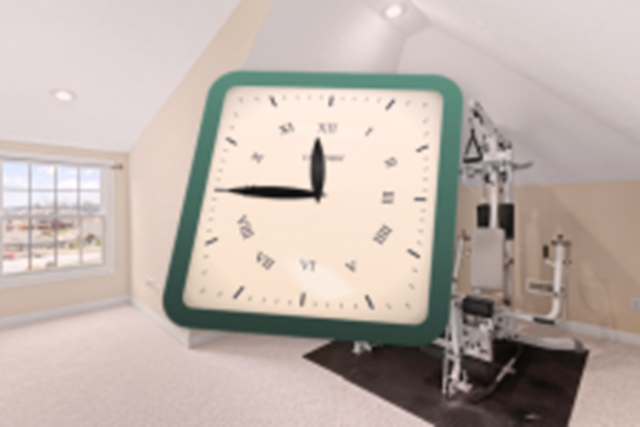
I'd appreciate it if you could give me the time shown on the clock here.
11:45
